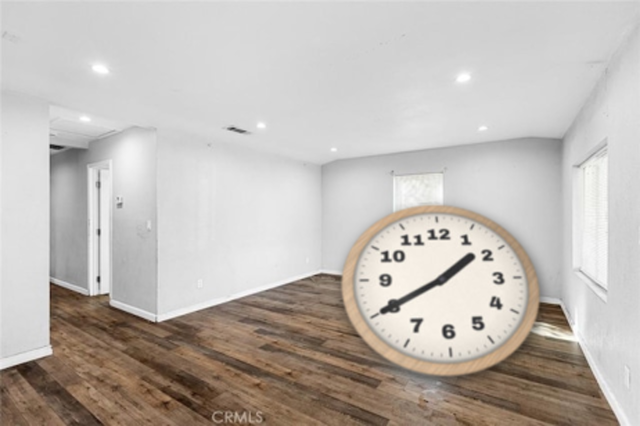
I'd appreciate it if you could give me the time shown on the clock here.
1:40
